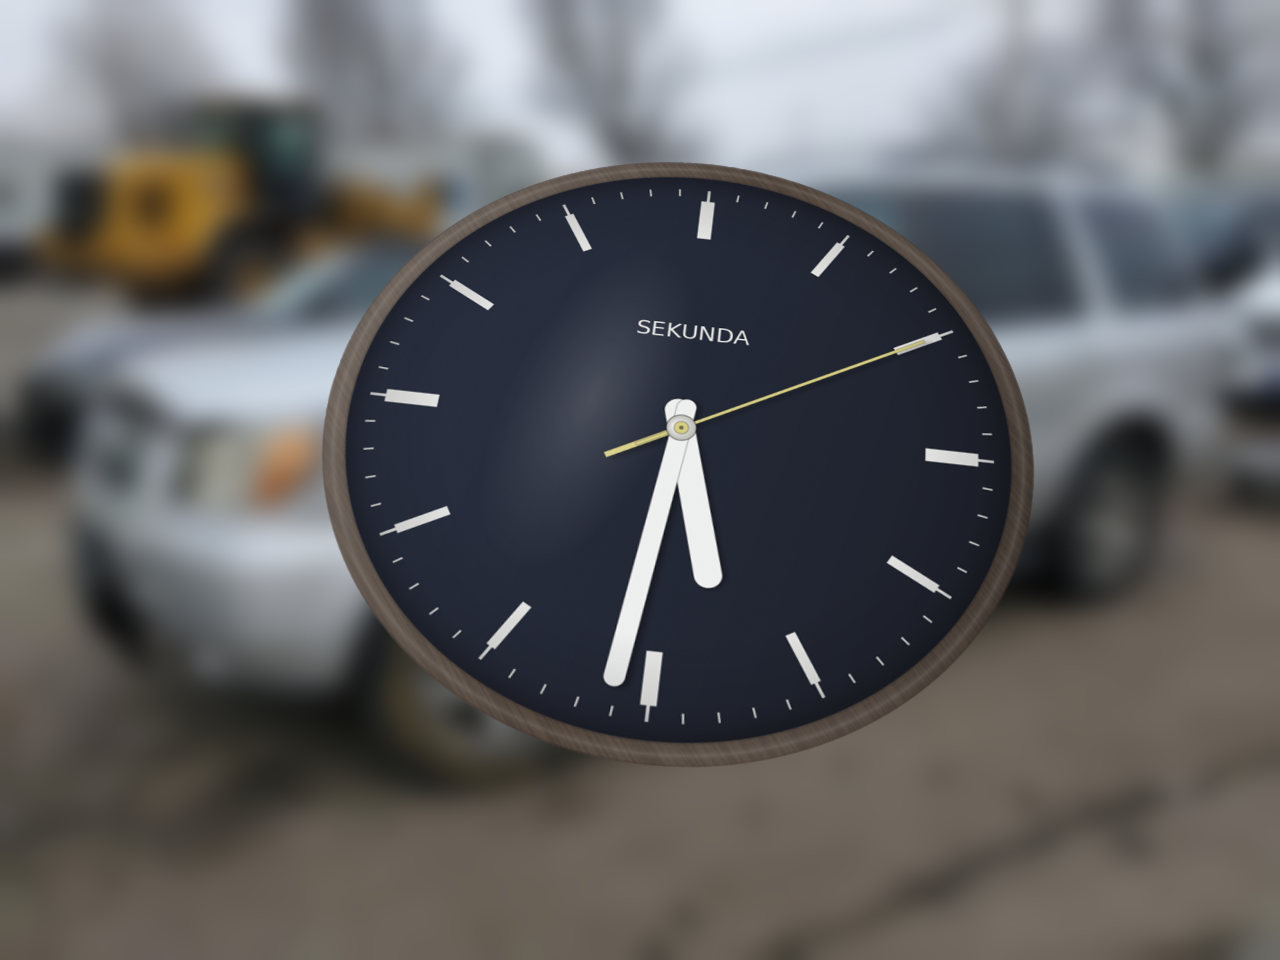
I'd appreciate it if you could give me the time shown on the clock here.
5:31:10
